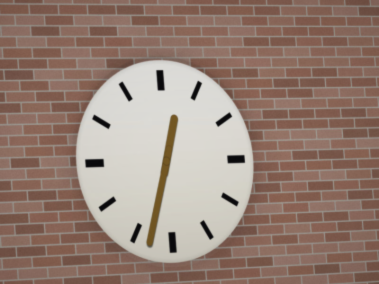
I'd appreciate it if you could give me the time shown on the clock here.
12:33
